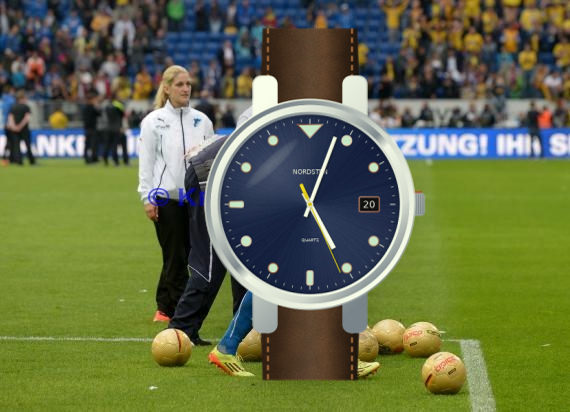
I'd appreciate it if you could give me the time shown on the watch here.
5:03:26
